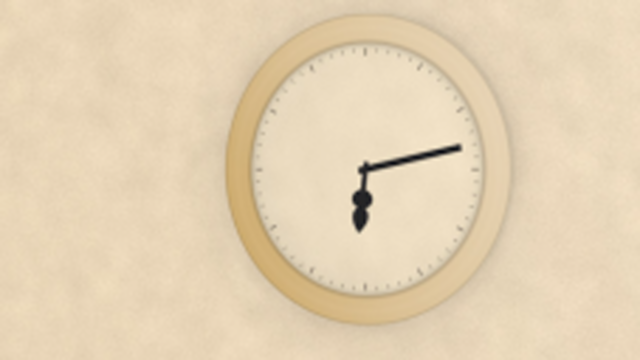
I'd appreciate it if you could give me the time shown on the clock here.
6:13
